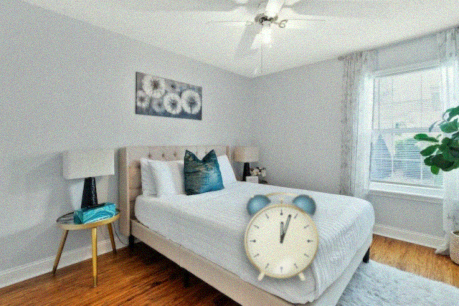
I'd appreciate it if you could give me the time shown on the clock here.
12:03
